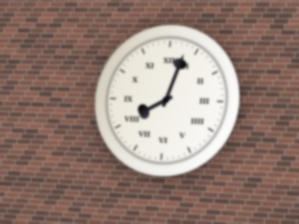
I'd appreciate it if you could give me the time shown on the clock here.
8:03
